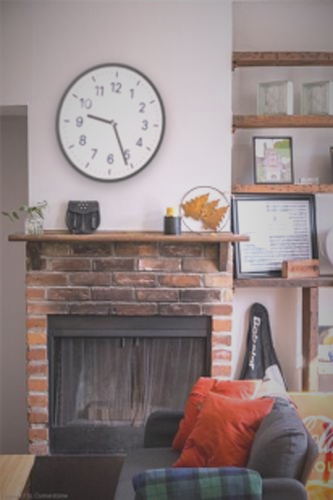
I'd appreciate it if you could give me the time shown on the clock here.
9:26
